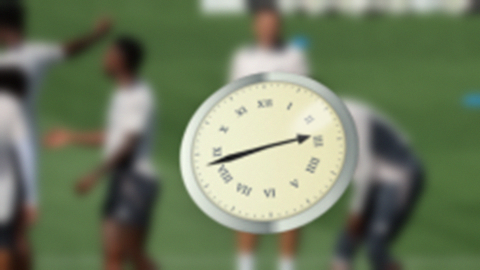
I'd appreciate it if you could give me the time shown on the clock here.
2:43
